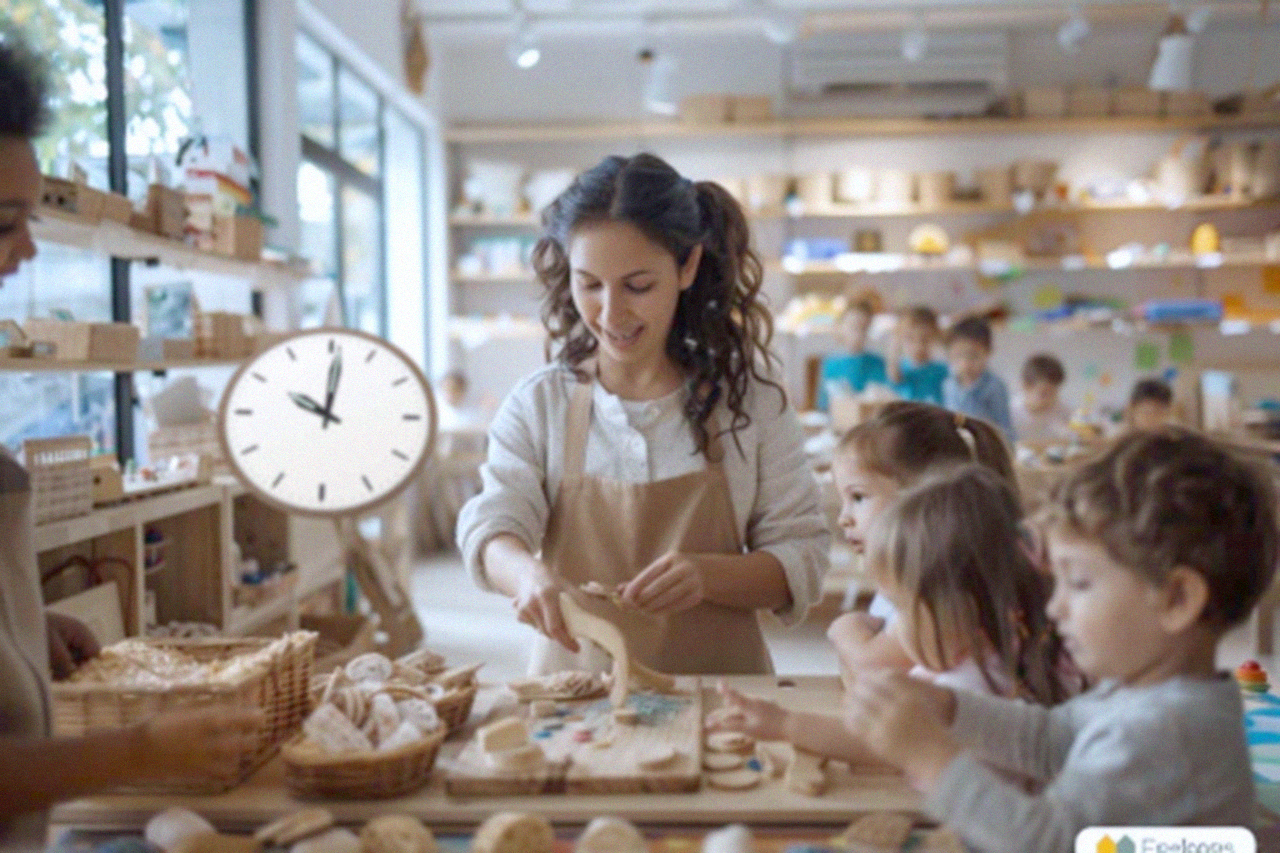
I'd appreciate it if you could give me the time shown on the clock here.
10:01
